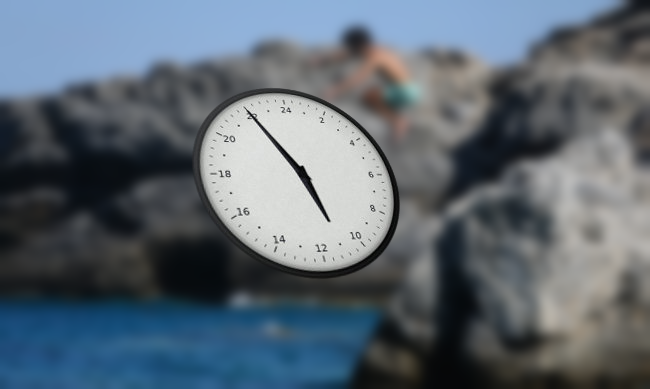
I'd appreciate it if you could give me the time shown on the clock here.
10:55
